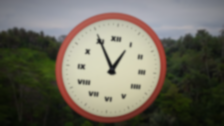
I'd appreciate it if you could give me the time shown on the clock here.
12:55
